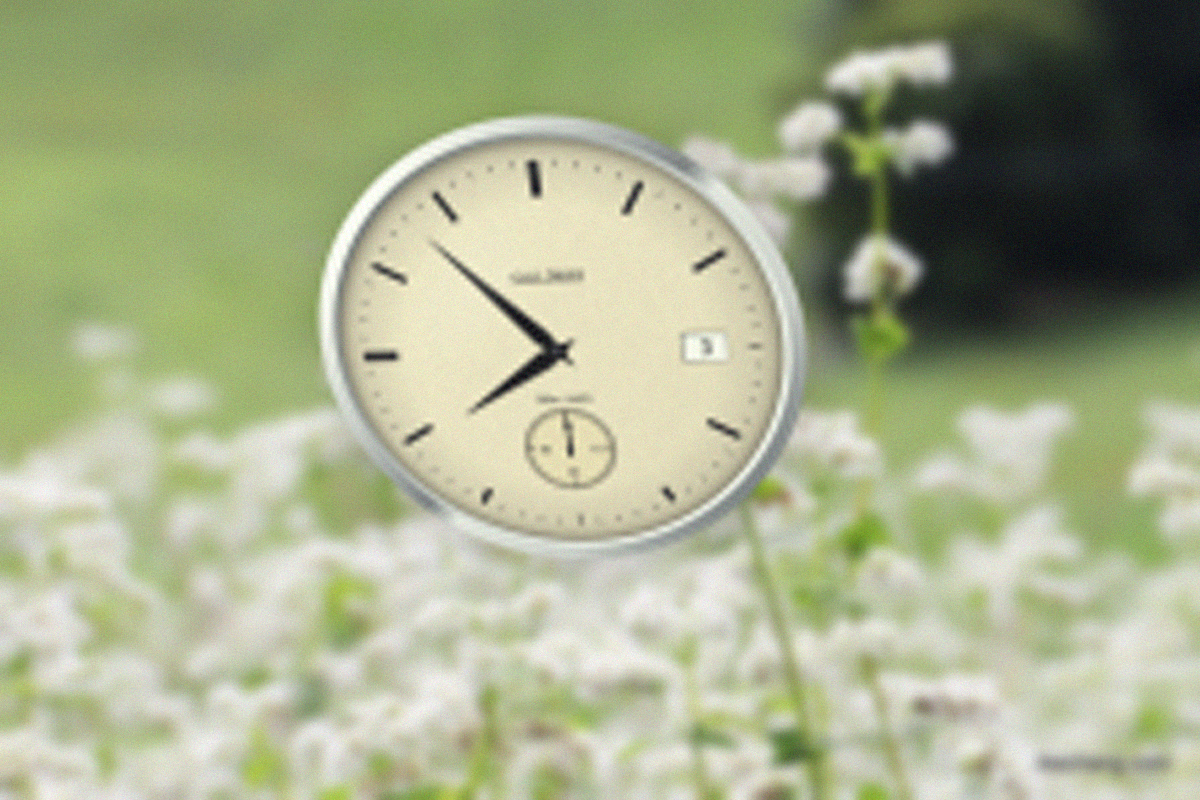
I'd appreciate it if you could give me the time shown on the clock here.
7:53
